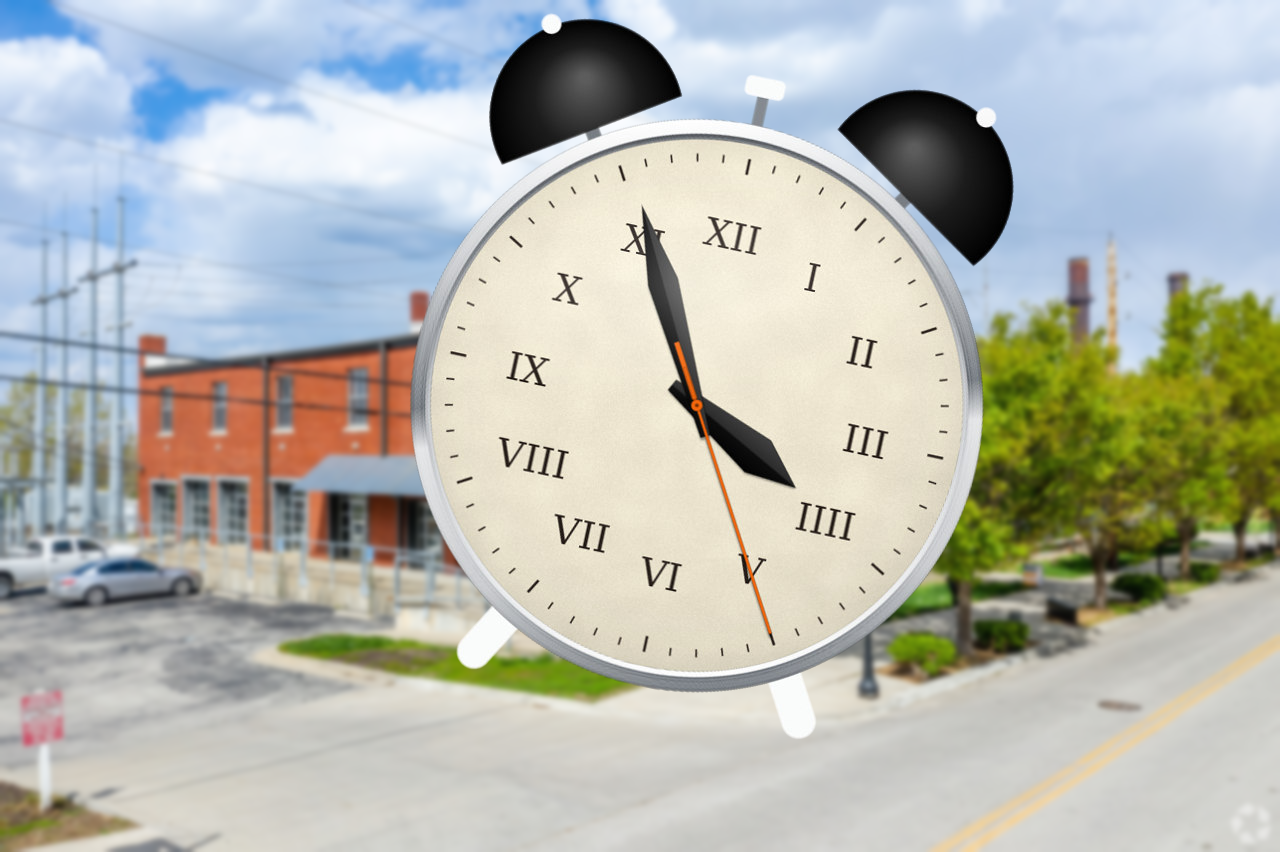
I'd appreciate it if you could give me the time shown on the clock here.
3:55:25
